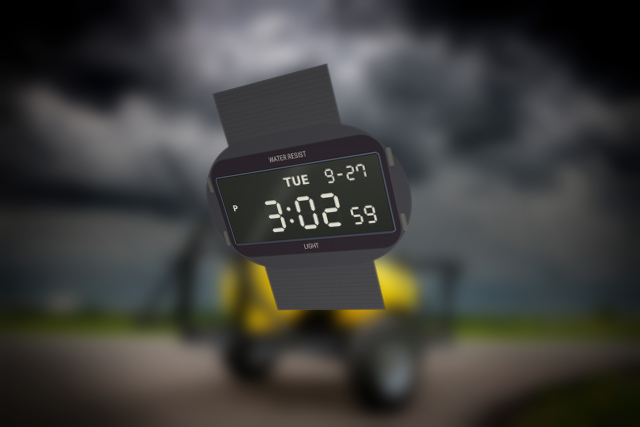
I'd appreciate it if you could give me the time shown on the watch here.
3:02:59
